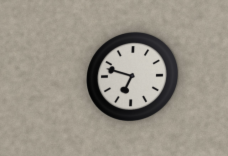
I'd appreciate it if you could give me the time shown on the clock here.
6:48
